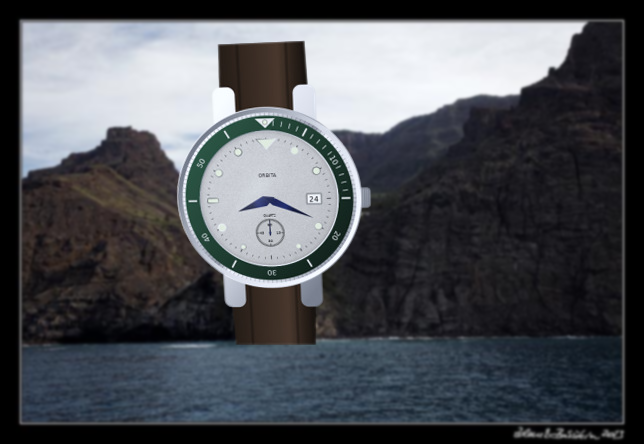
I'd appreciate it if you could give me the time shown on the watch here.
8:19
